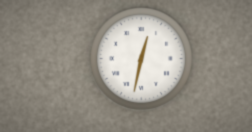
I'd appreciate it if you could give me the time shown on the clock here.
12:32
